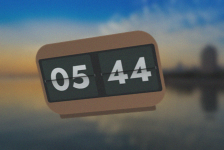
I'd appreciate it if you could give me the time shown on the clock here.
5:44
